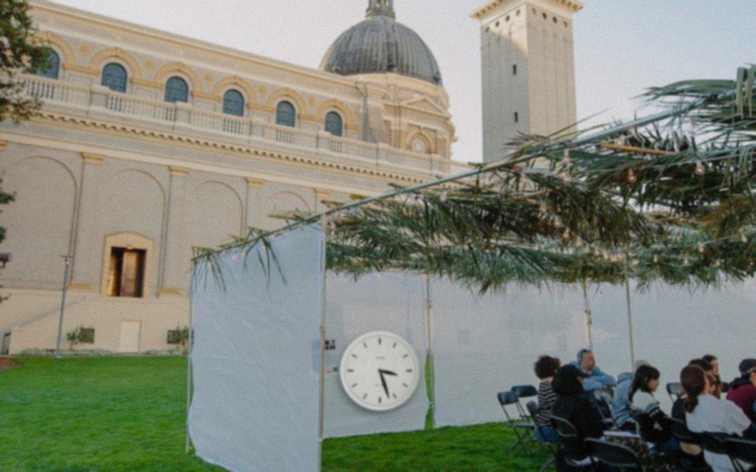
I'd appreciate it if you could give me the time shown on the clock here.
3:27
